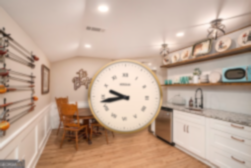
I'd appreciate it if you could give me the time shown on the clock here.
9:43
